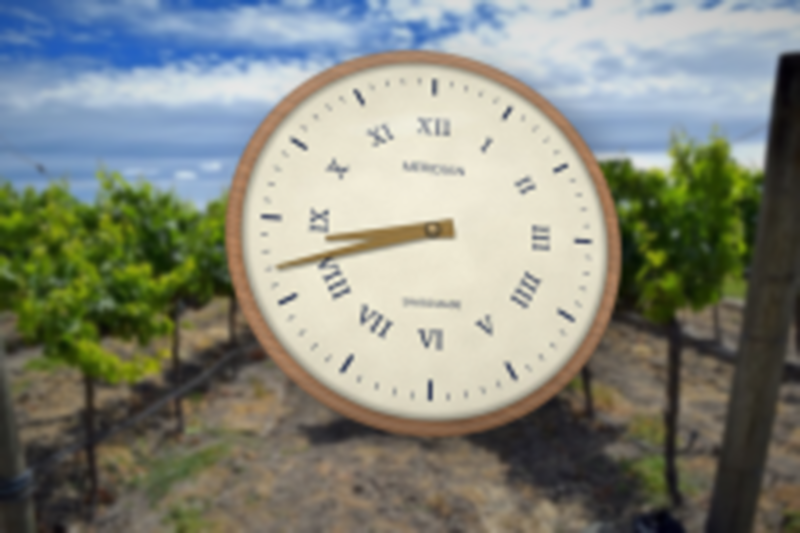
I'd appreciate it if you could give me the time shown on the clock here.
8:42
